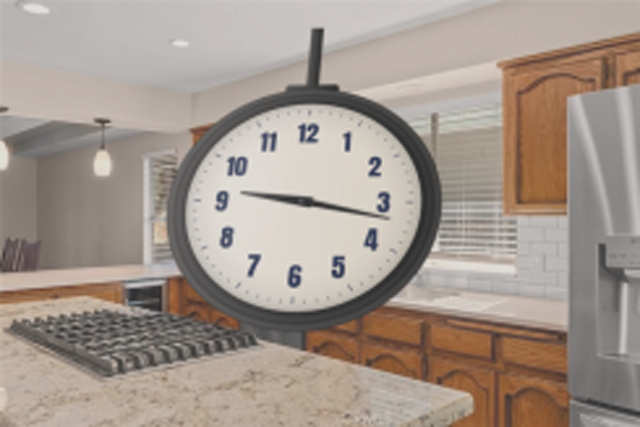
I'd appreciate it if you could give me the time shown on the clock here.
9:17
